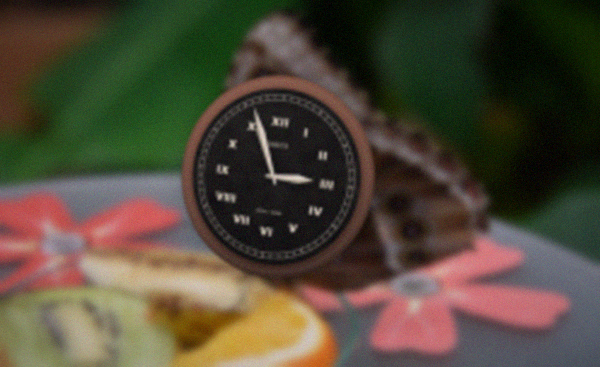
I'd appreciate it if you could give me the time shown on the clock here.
2:56
